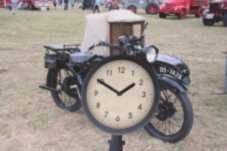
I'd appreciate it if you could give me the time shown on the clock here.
1:50
